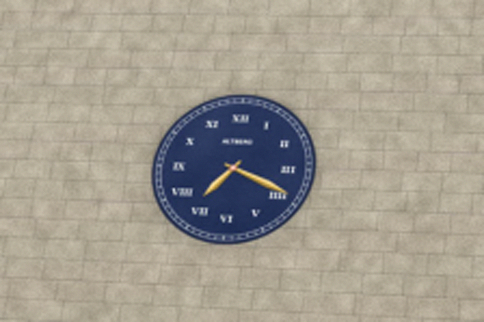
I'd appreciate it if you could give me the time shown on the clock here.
7:19
